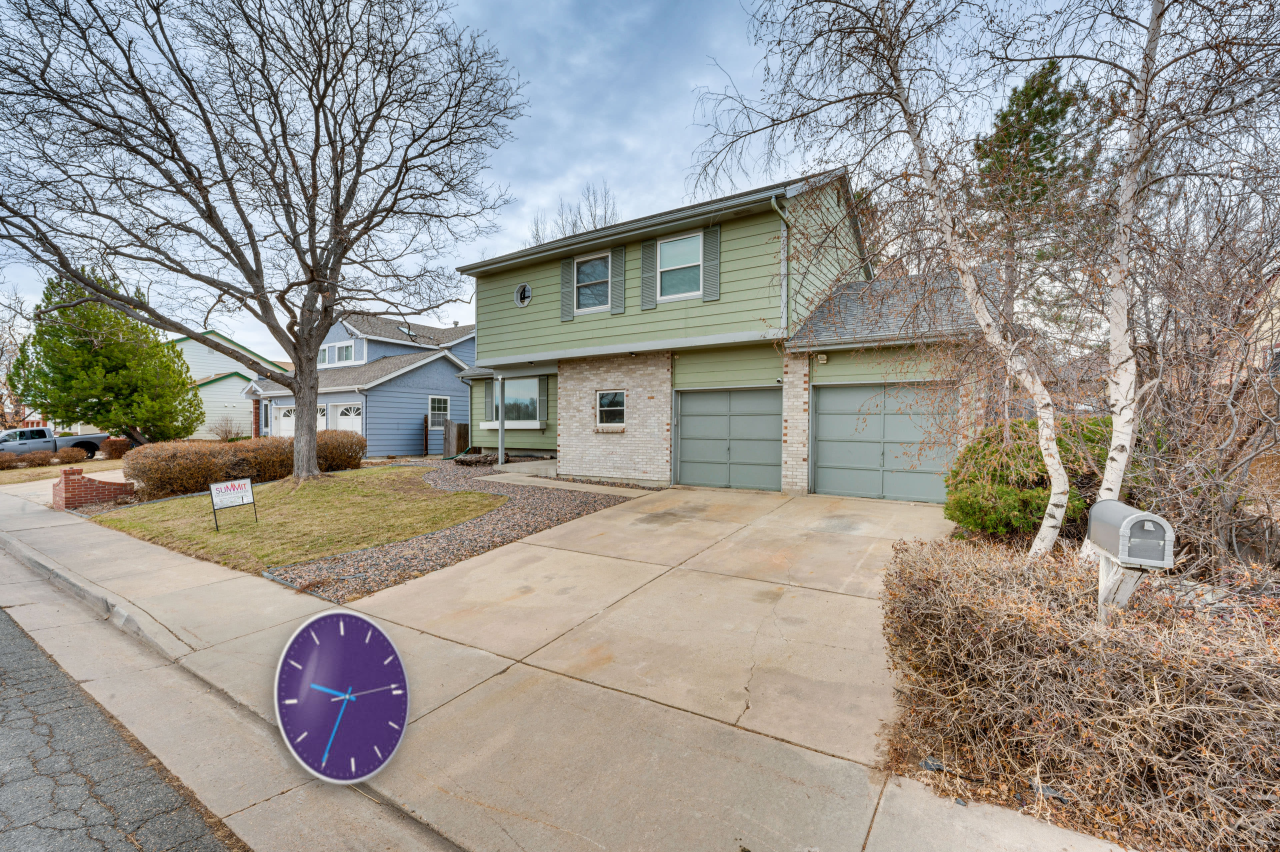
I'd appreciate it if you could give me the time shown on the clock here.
9:35:14
